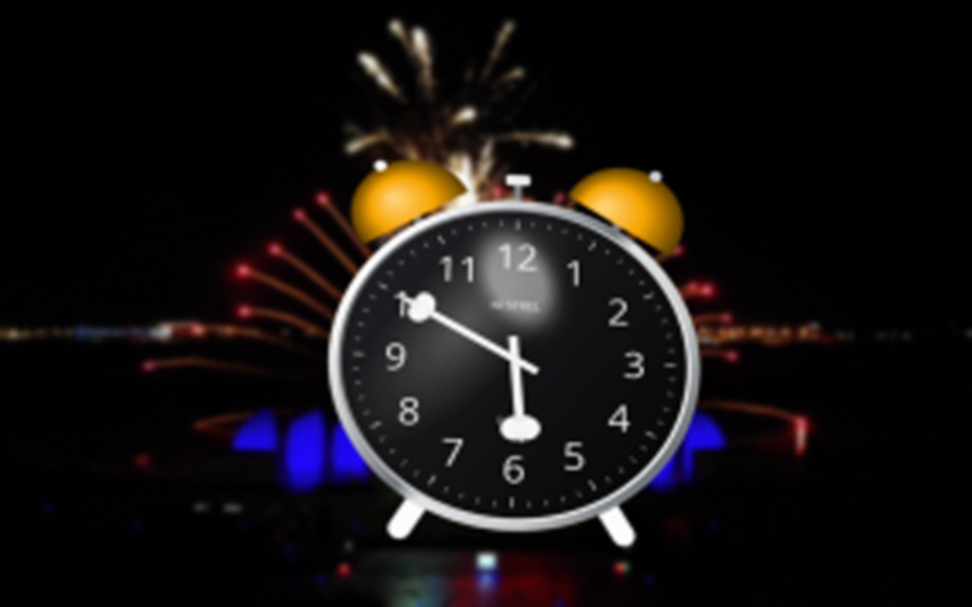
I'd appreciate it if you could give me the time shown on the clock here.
5:50
